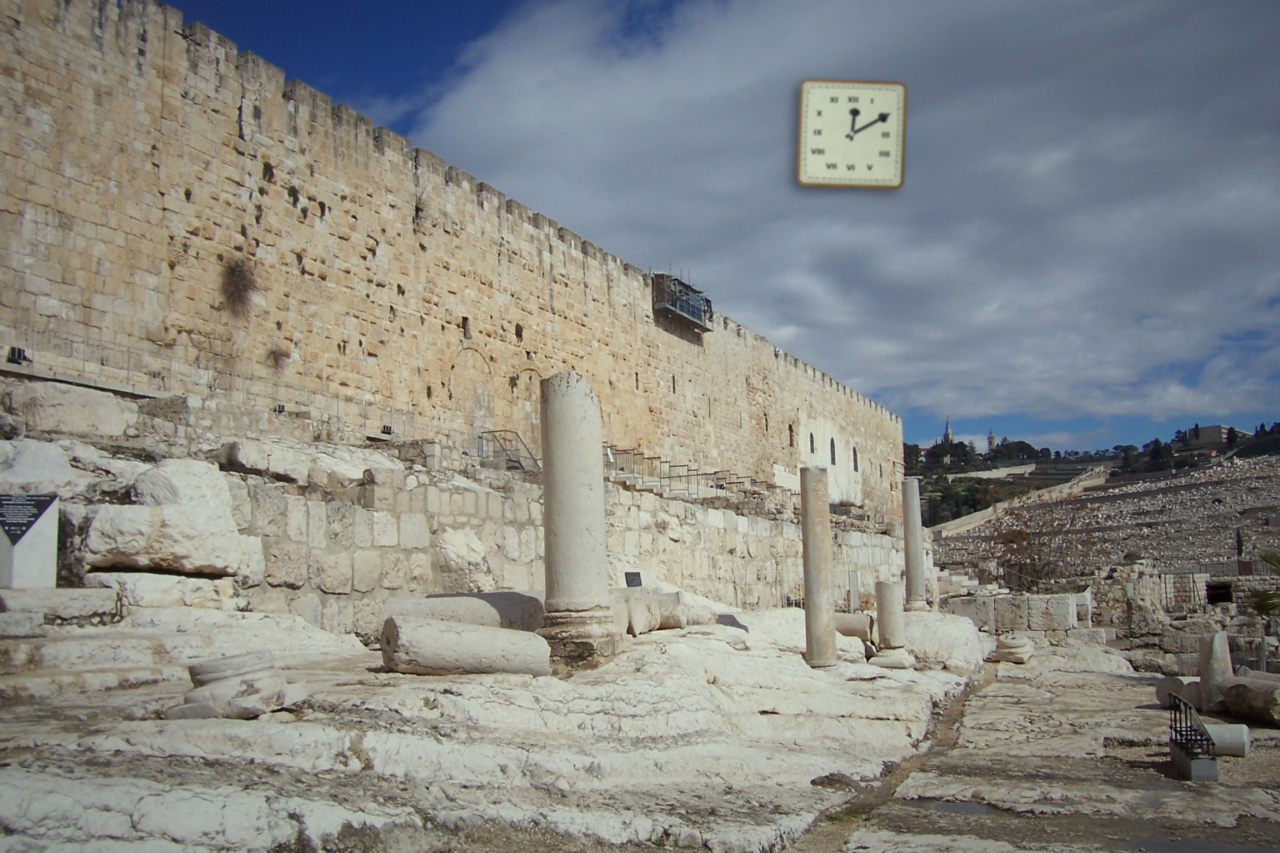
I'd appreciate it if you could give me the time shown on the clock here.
12:10
